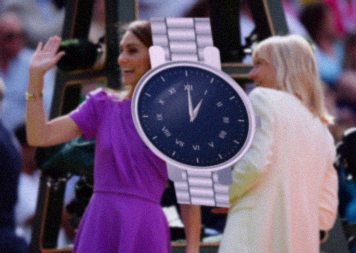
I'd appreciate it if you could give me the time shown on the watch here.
1:00
